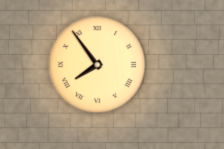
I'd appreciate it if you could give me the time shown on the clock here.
7:54
